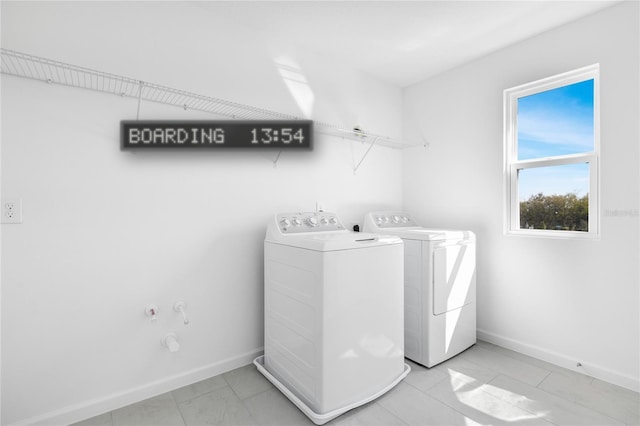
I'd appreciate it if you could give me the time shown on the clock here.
13:54
